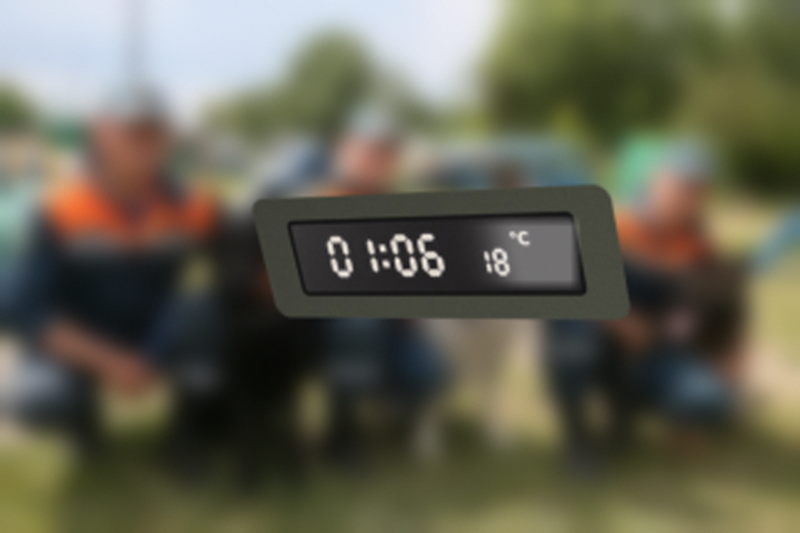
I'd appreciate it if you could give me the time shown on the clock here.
1:06
